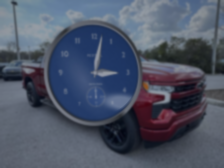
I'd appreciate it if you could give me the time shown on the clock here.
3:02
